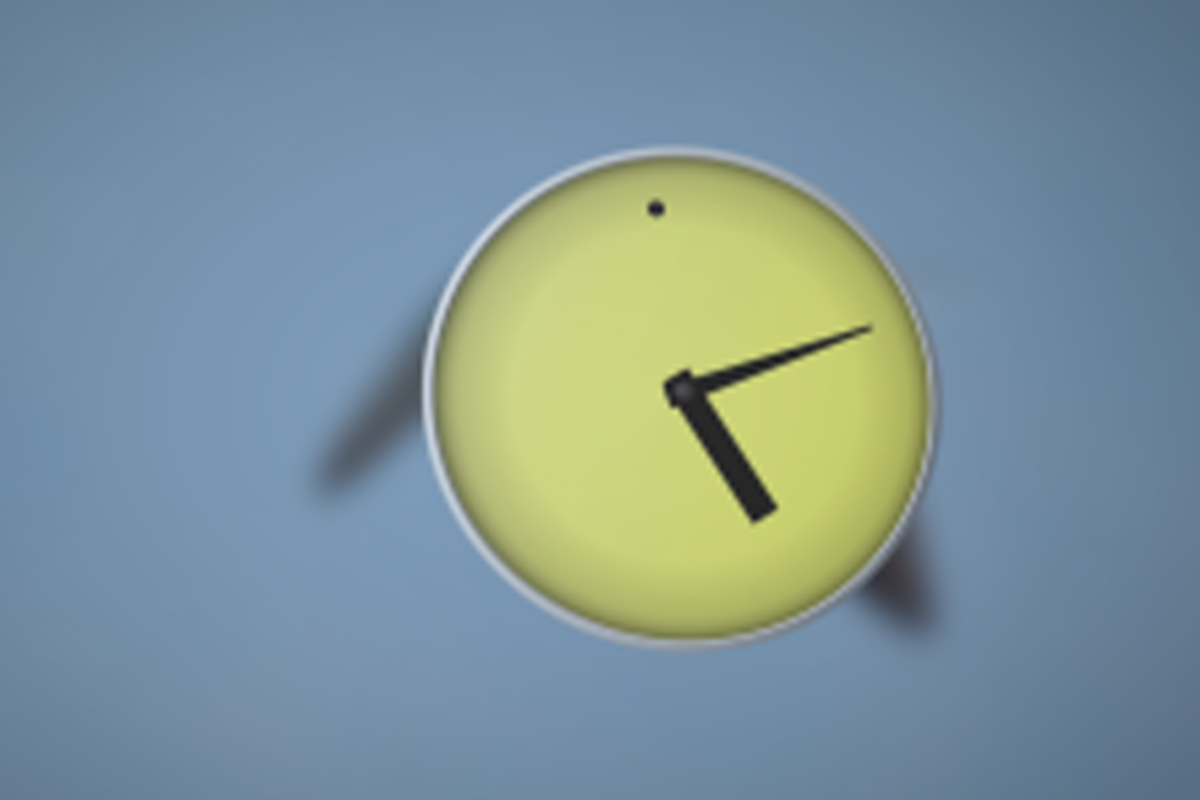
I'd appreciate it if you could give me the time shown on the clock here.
5:13
